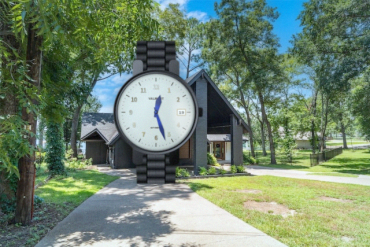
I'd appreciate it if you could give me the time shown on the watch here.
12:27
